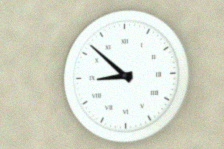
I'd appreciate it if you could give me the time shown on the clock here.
8:52
